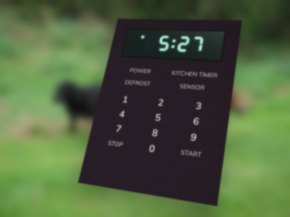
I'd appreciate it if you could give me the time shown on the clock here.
5:27
